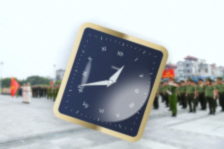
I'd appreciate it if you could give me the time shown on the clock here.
12:41
